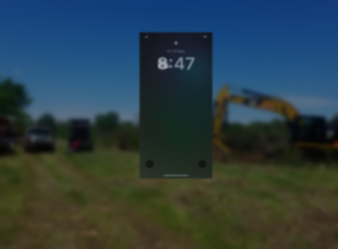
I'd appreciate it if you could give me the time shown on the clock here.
8:47
